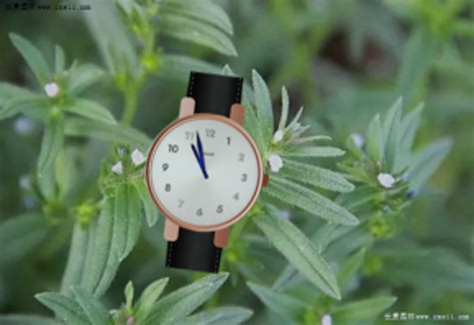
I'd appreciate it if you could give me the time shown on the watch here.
10:57
